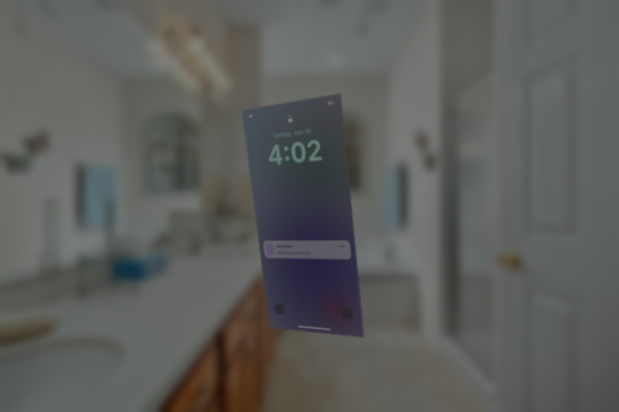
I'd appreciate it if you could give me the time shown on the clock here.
4:02
